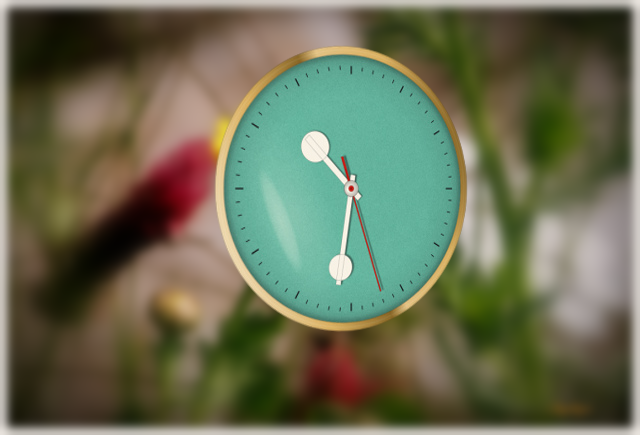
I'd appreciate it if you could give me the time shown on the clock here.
10:31:27
